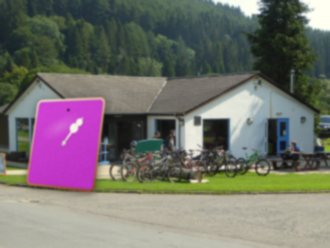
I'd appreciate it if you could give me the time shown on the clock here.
1:06
